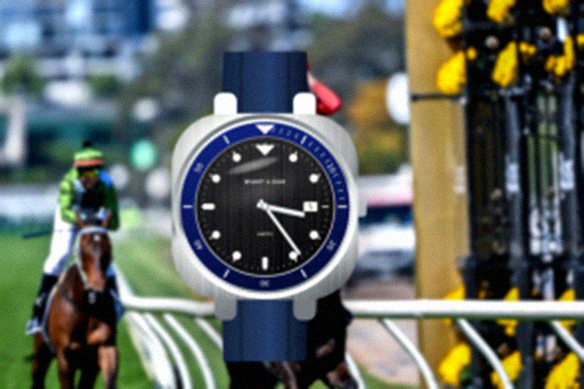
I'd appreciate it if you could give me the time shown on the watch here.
3:24
